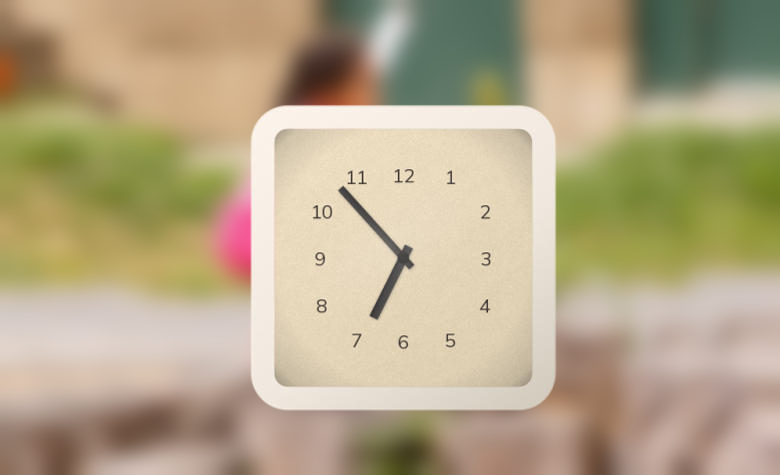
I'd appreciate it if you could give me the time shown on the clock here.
6:53
